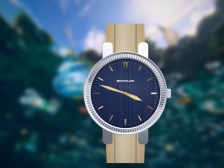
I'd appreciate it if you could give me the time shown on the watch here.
3:48
